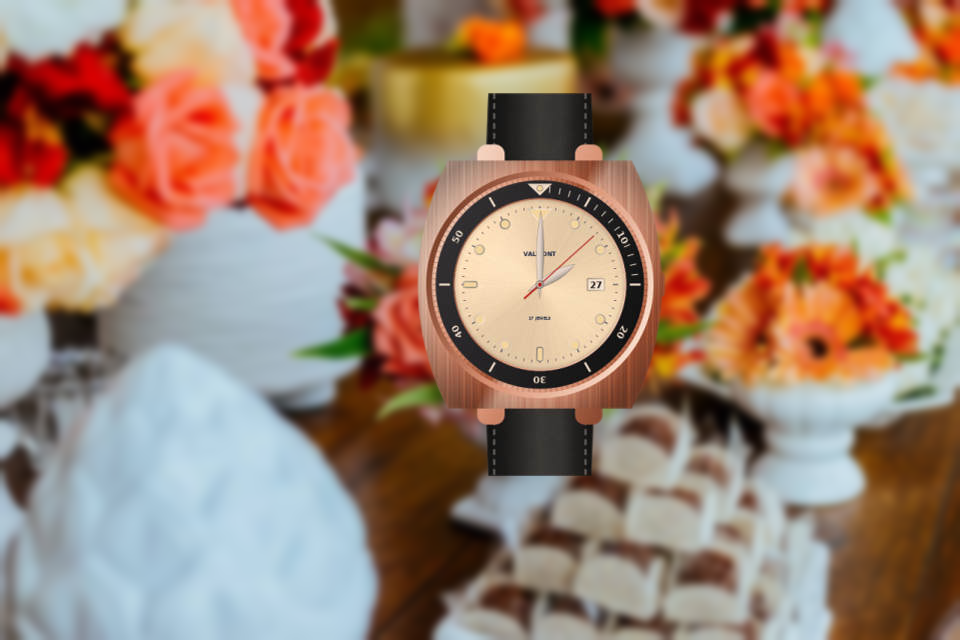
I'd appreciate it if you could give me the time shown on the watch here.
2:00:08
